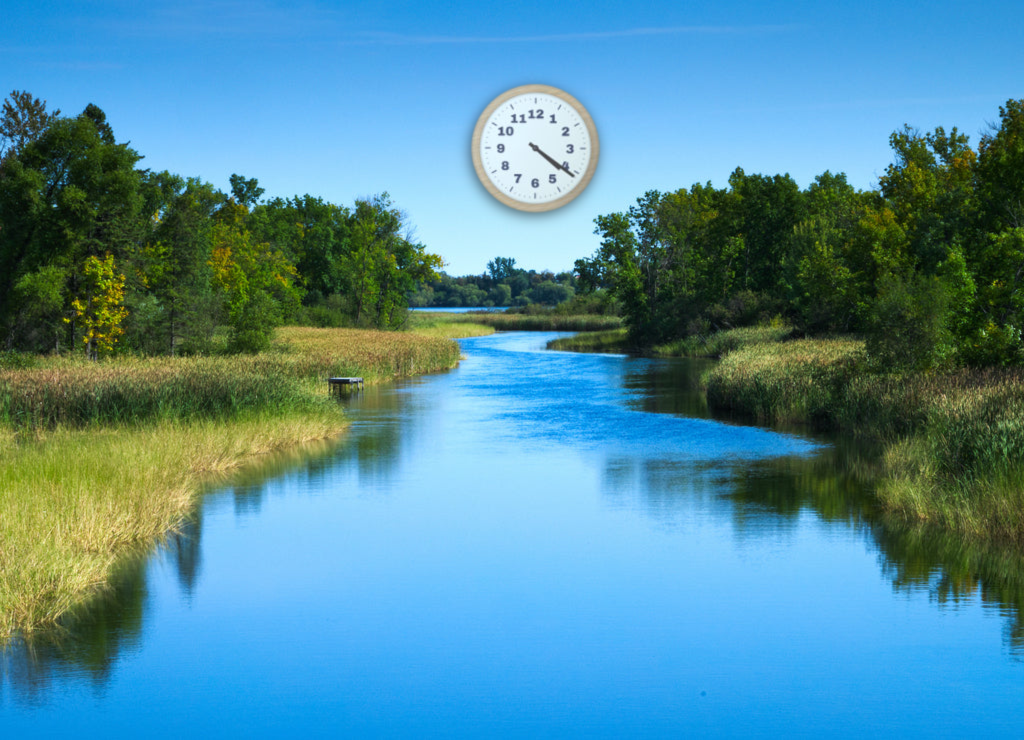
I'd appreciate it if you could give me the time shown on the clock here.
4:21
